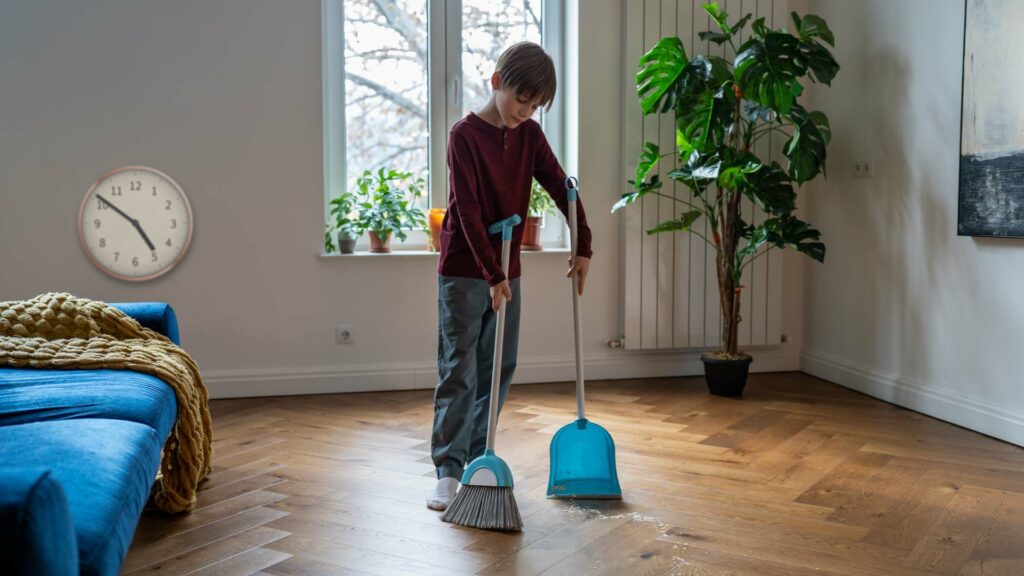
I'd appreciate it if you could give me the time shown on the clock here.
4:51
